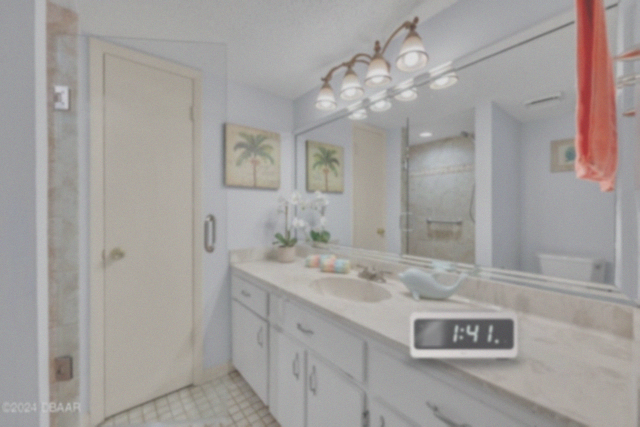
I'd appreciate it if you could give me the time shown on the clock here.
1:41
